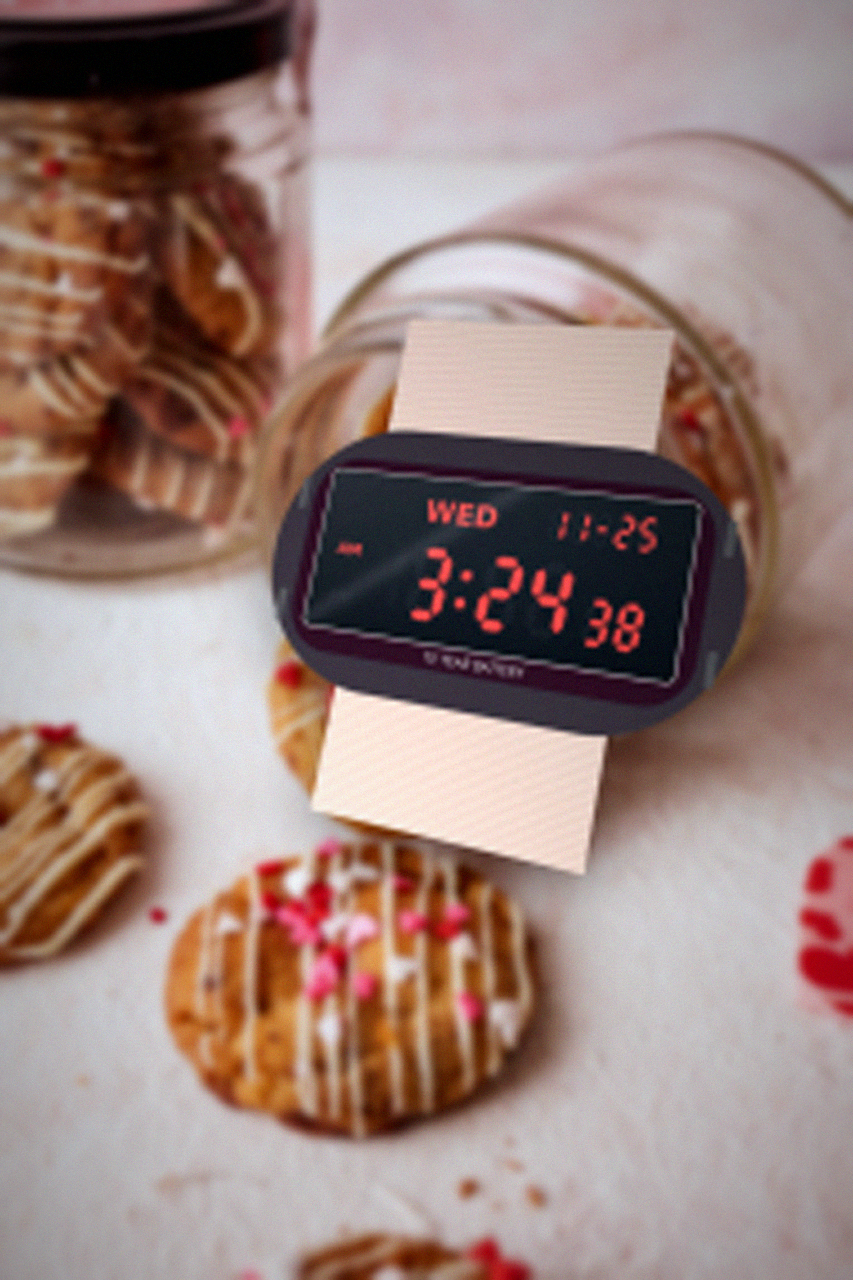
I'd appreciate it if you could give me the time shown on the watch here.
3:24:38
